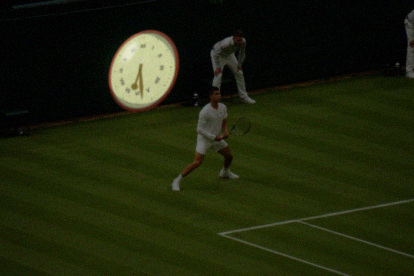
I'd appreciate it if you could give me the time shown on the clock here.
6:28
